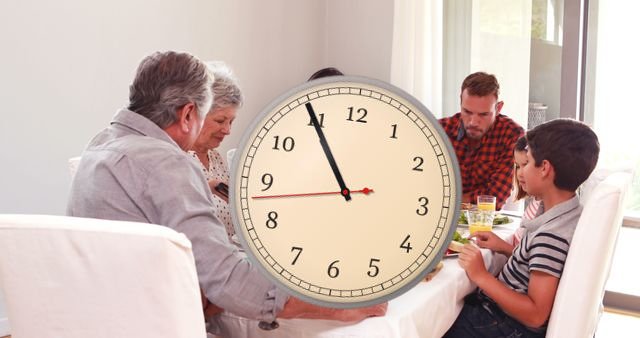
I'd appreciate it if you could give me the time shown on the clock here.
10:54:43
